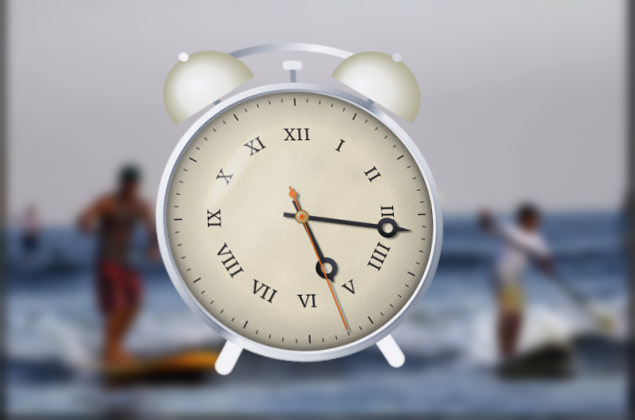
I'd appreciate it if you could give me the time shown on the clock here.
5:16:27
